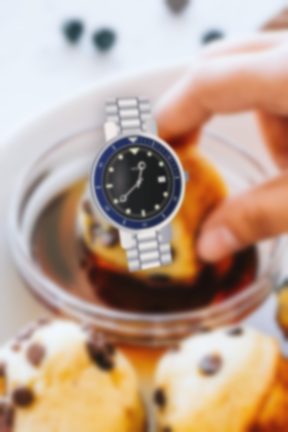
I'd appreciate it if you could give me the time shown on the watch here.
12:39
